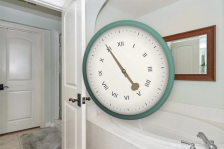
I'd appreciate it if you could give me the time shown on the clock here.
4:55
